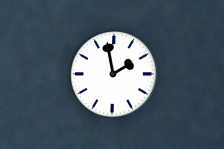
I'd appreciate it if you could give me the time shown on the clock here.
1:58
